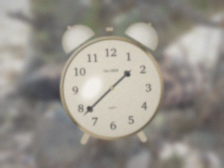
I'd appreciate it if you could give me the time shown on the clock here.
1:38
